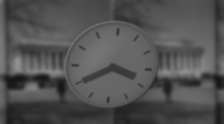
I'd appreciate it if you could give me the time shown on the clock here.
3:40
